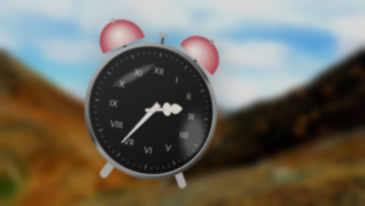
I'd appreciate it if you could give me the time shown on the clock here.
2:36
